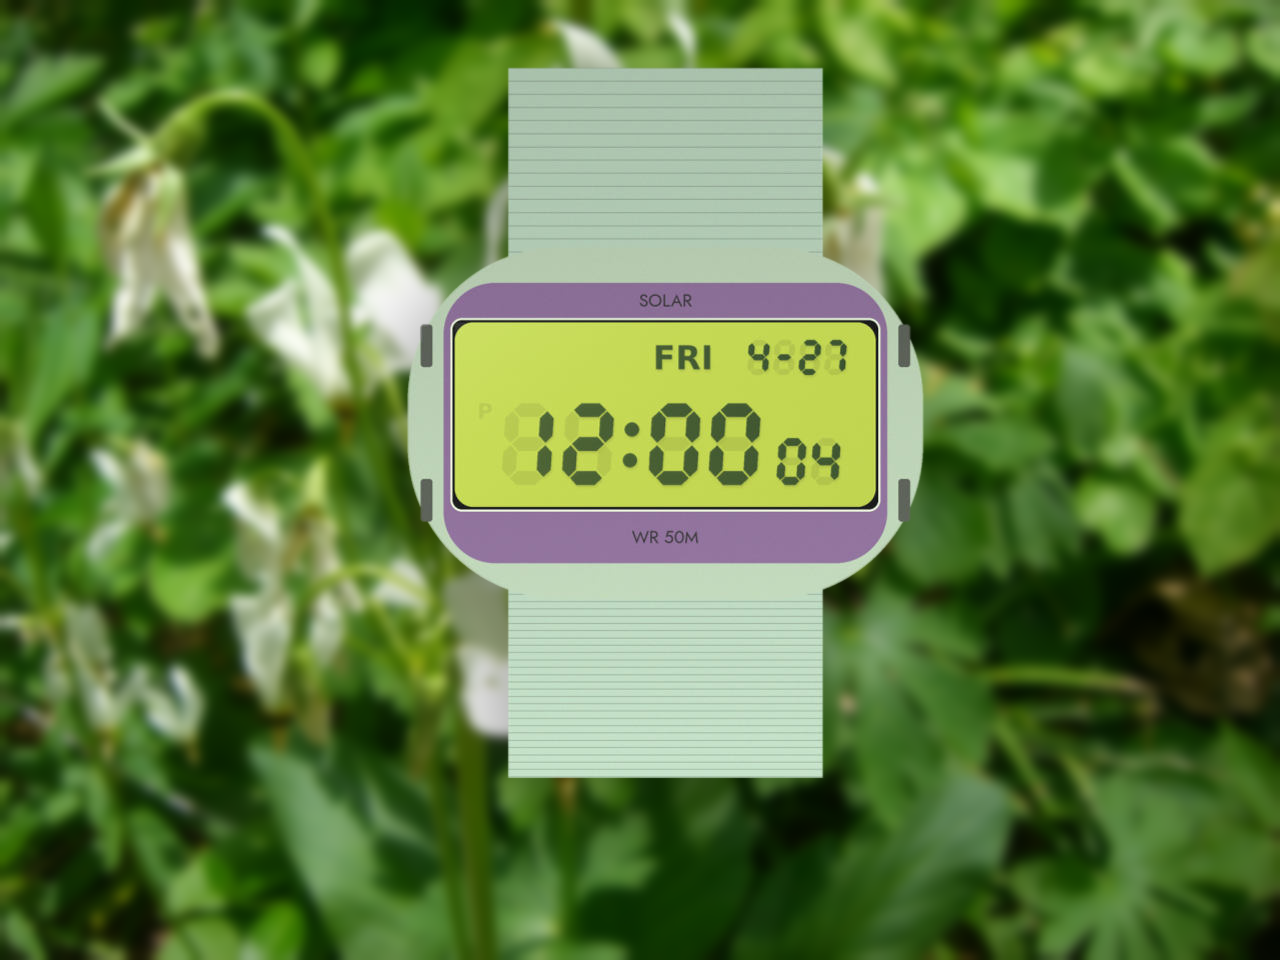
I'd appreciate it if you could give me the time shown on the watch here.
12:00:04
